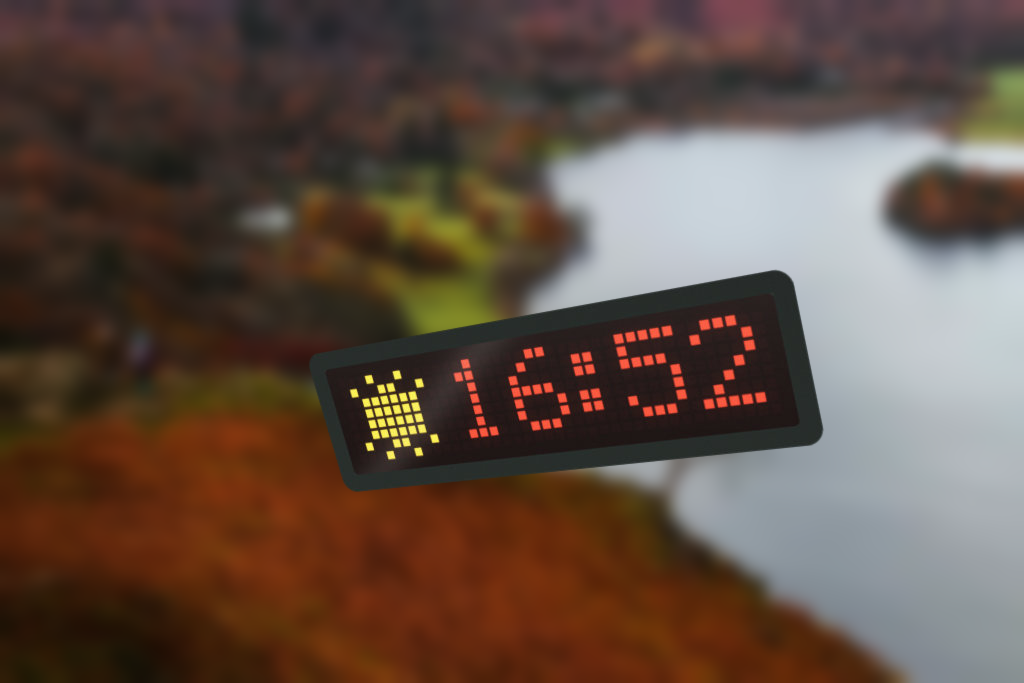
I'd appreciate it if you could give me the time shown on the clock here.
16:52
